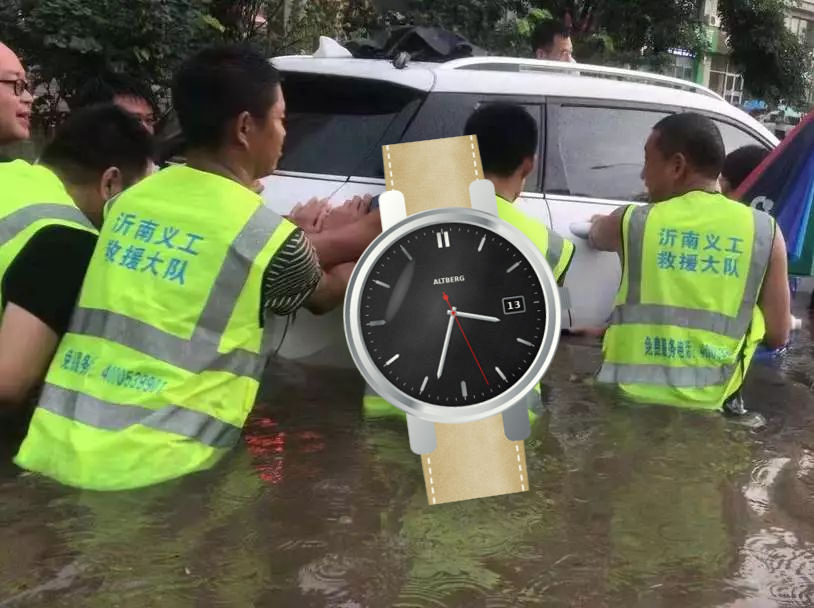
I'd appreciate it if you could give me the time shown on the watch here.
3:33:27
